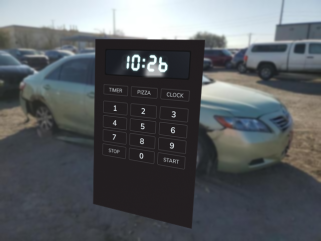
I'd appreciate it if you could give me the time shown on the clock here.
10:26
